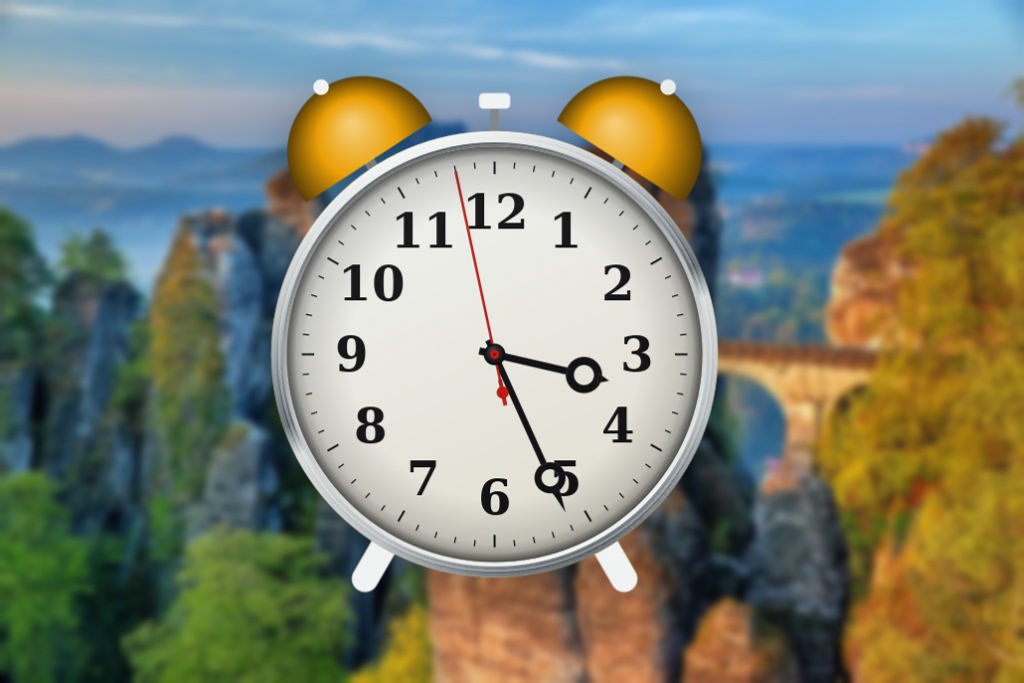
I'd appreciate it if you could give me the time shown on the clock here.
3:25:58
